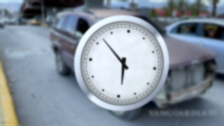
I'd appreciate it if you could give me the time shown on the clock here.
5:52
